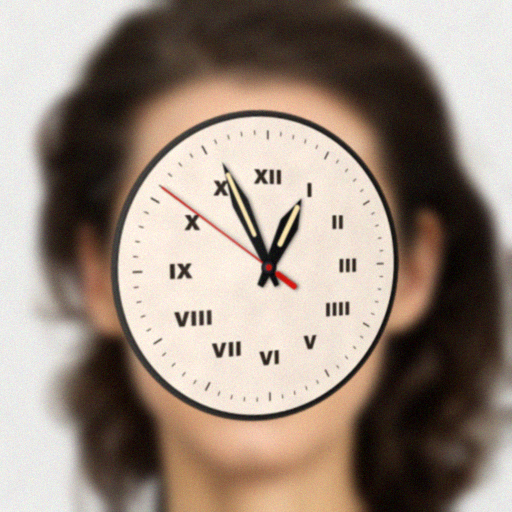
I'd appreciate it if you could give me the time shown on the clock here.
12:55:51
